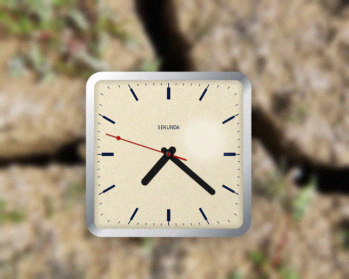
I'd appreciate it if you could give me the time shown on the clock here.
7:21:48
